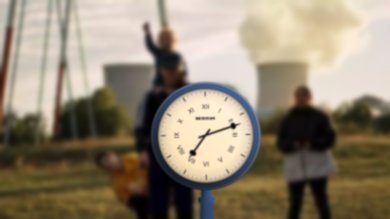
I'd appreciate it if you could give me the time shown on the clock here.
7:12
